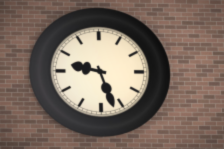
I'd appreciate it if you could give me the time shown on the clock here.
9:27
